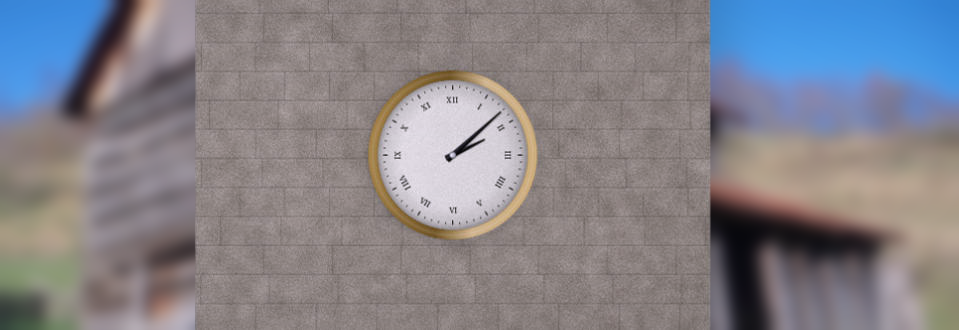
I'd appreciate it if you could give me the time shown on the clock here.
2:08
